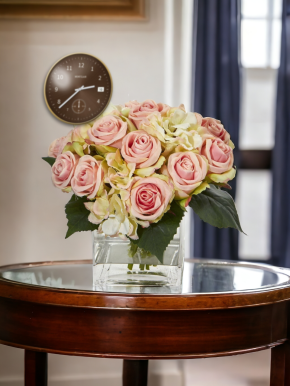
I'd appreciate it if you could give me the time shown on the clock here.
2:38
